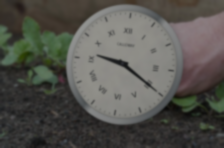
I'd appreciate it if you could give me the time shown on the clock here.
9:20
